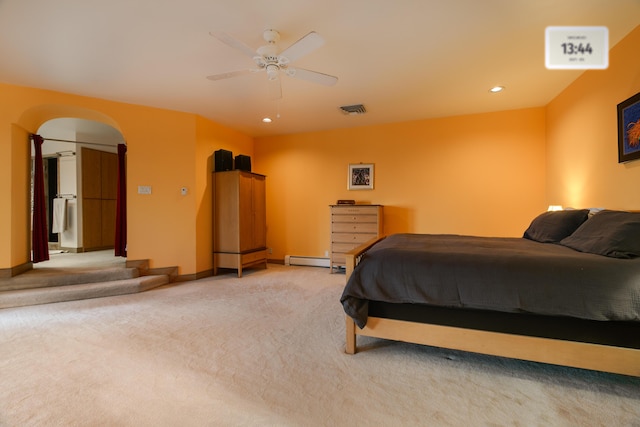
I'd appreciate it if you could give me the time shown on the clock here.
13:44
